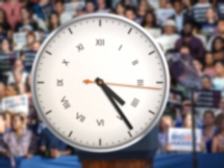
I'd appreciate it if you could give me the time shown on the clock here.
4:24:16
